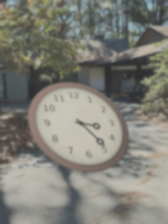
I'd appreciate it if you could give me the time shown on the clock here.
3:24
